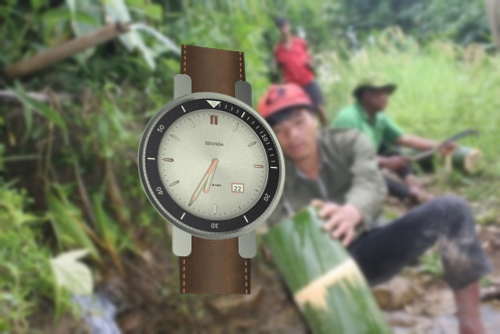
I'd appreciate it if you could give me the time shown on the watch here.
6:35
